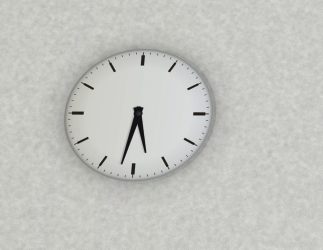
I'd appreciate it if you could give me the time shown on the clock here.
5:32
